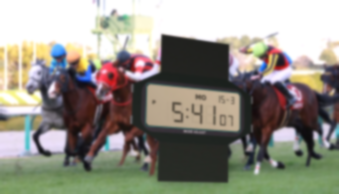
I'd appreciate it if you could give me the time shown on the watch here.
5:41
